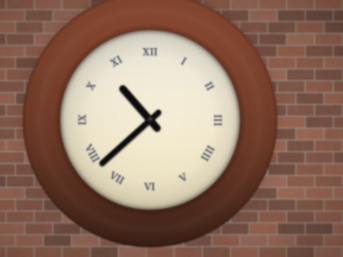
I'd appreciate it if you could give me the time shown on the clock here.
10:38
